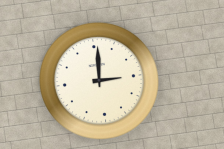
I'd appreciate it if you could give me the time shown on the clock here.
3:01
